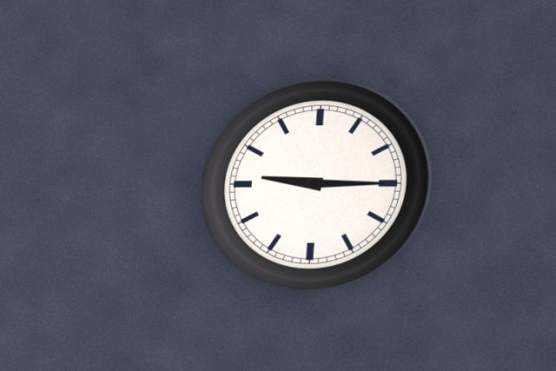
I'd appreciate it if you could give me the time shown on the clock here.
9:15
